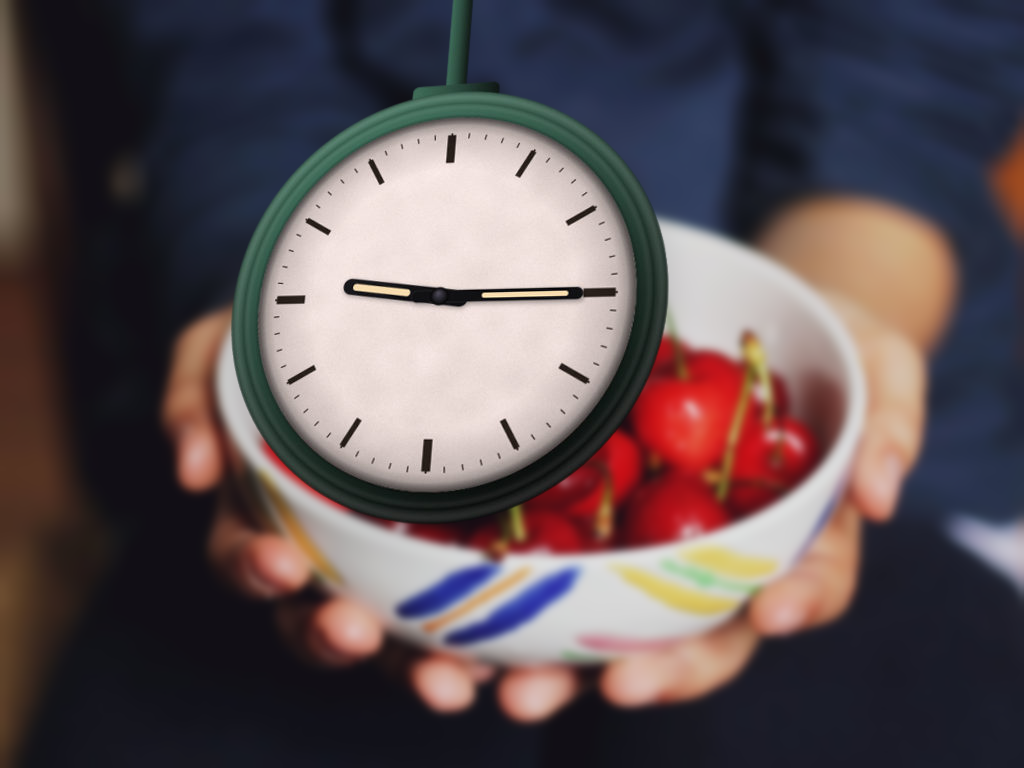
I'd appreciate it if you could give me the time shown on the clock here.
9:15
